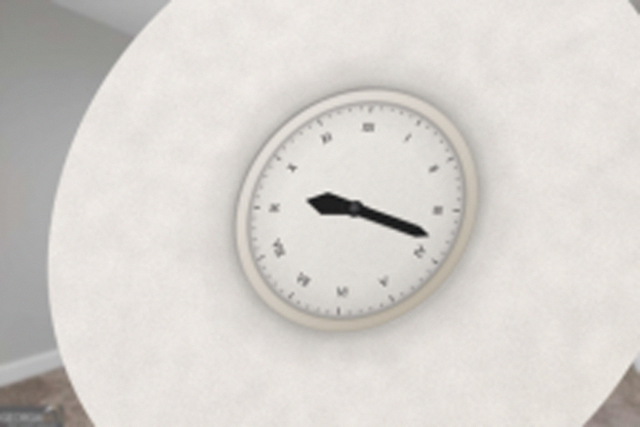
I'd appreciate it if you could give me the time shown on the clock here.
9:18
